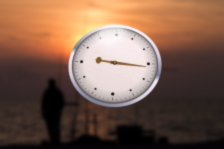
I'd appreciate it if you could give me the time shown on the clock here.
9:16
